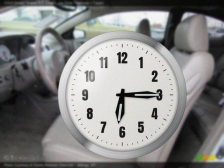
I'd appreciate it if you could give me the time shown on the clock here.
6:15
